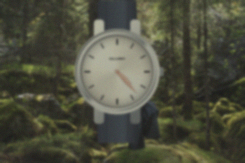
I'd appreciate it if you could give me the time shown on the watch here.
4:23
